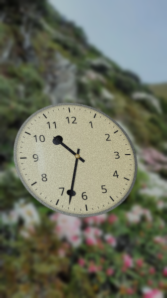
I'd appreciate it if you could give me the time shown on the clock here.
10:33
